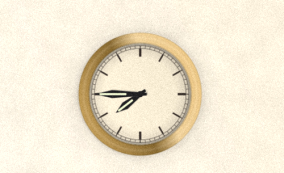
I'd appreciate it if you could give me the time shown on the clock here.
7:45
